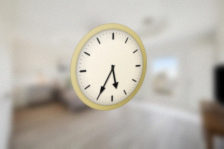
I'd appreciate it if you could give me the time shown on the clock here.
5:35
